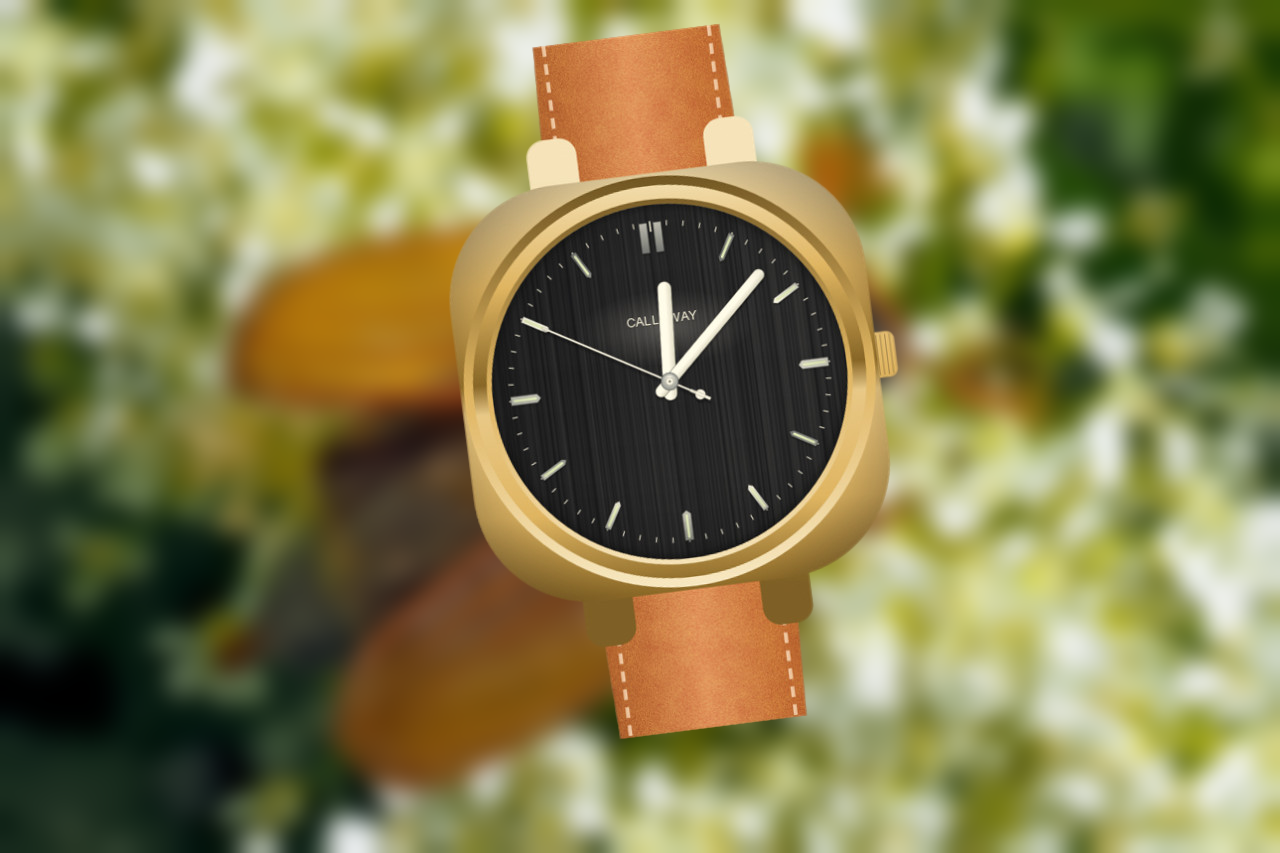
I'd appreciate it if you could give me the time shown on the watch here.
12:07:50
